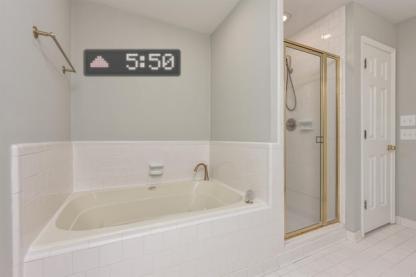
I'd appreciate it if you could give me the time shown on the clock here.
5:50
